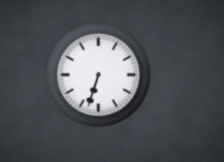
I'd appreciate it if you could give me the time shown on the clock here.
6:33
